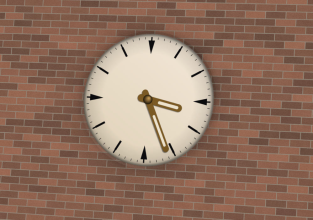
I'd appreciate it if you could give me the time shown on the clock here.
3:26
